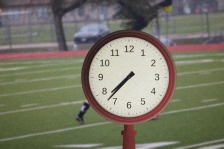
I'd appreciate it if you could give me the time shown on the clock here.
7:37
